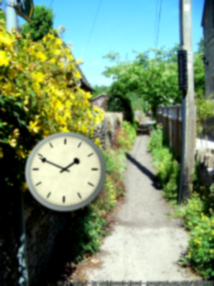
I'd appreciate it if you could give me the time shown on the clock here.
1:49
